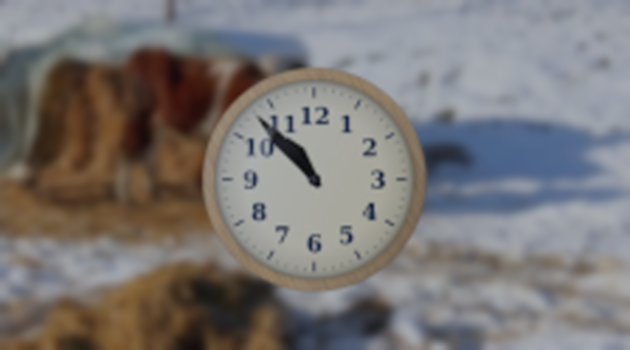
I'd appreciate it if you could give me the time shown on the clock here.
10:53
